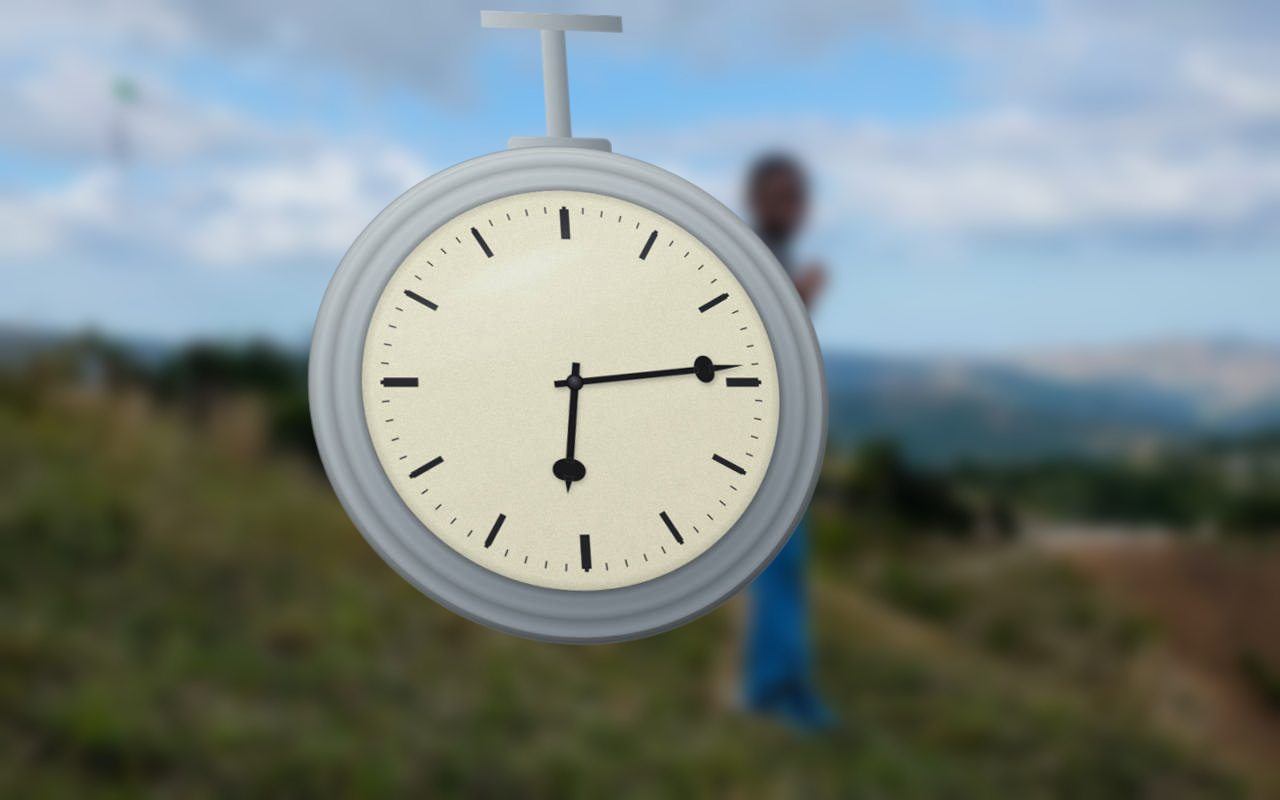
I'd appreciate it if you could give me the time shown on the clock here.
6:14
